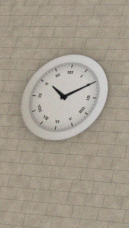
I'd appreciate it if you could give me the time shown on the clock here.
10:10
